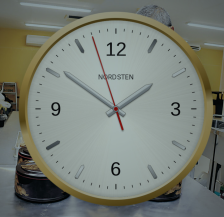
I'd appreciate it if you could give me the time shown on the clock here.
1:50:57
